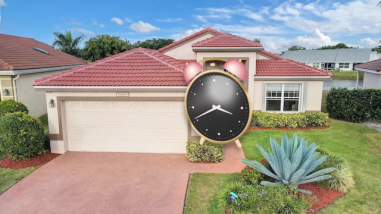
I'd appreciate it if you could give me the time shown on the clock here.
3:41
